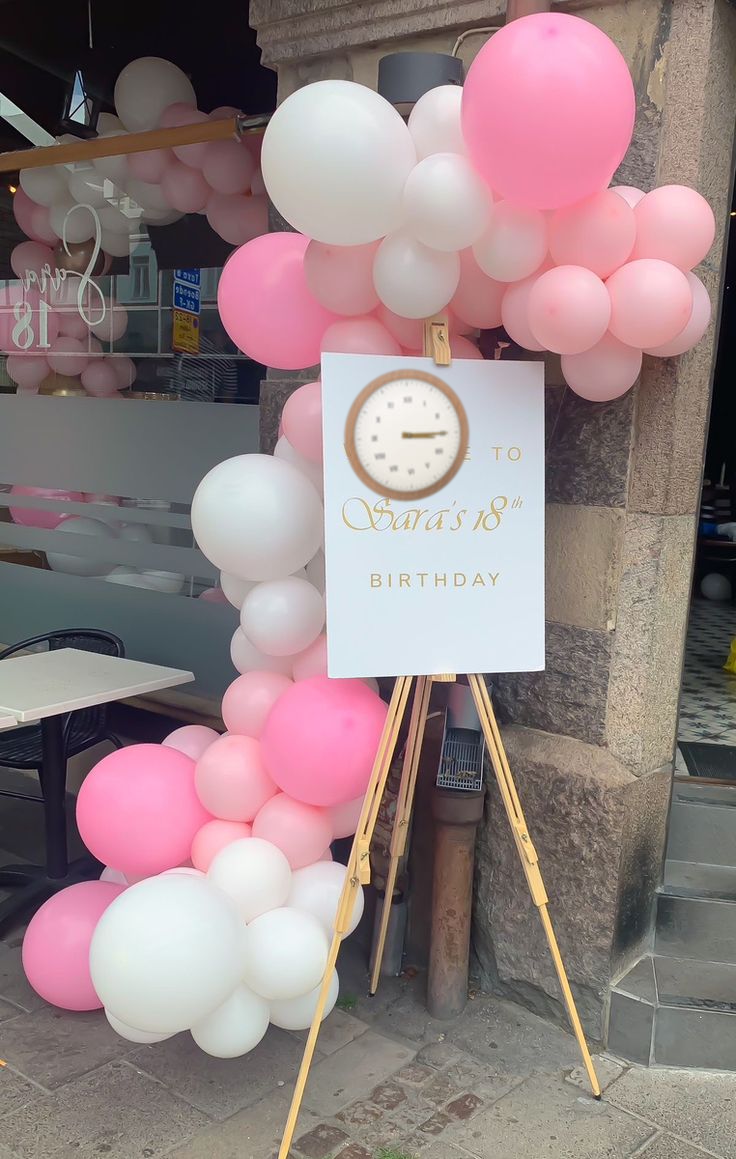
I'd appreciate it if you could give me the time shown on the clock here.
3:15
